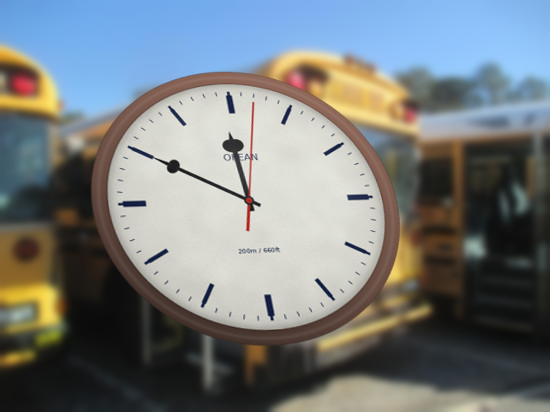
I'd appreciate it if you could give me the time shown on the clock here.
11:50:02
